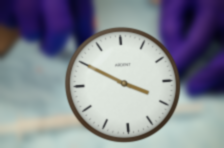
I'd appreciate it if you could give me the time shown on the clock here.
3:50
